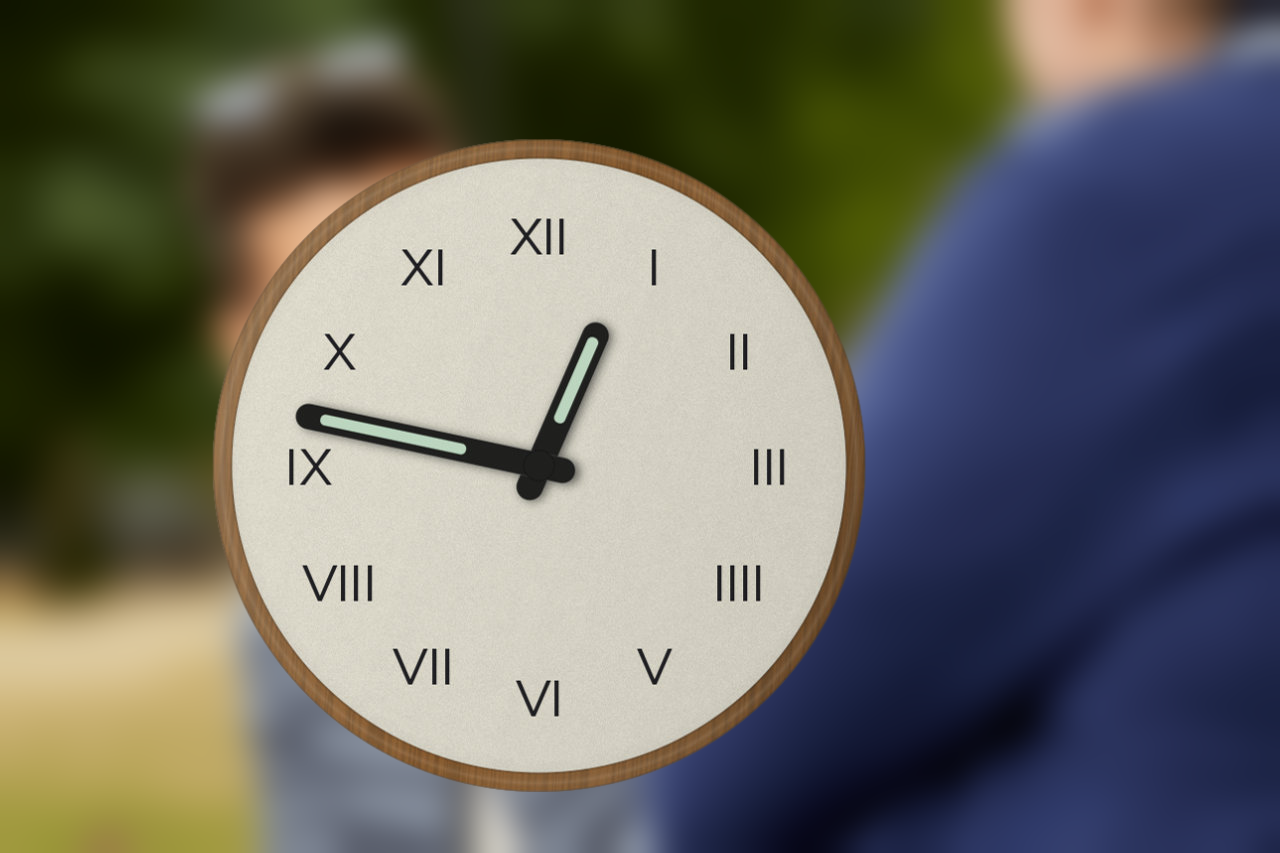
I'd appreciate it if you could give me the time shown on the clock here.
12:47
